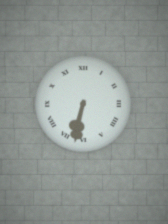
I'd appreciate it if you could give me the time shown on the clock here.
6:32
